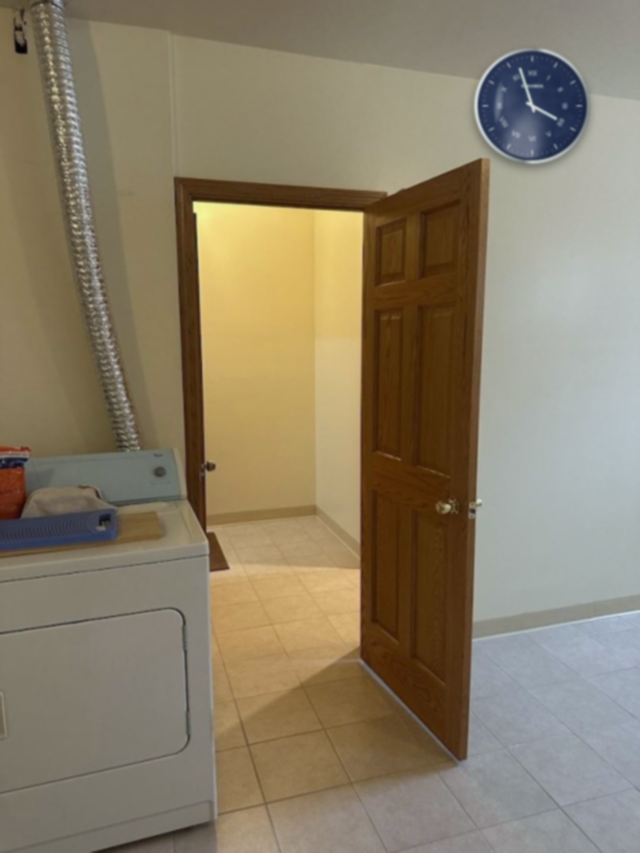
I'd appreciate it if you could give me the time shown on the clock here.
3:57
